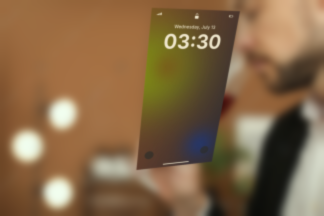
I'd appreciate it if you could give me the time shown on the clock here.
3:30
